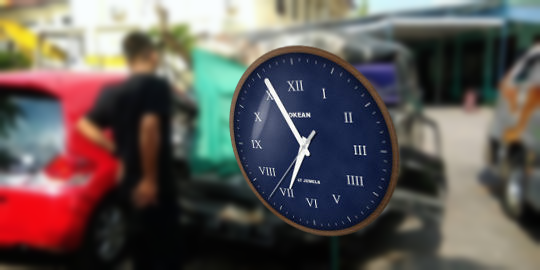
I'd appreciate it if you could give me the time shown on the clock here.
6:55:37
